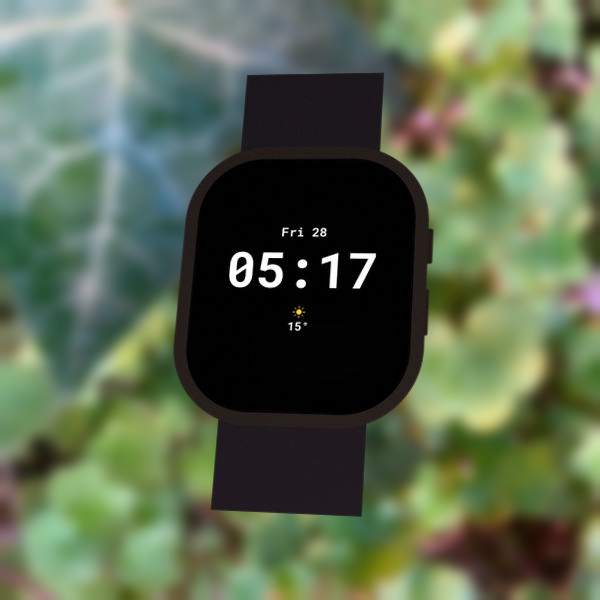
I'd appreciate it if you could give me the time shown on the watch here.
5:17
